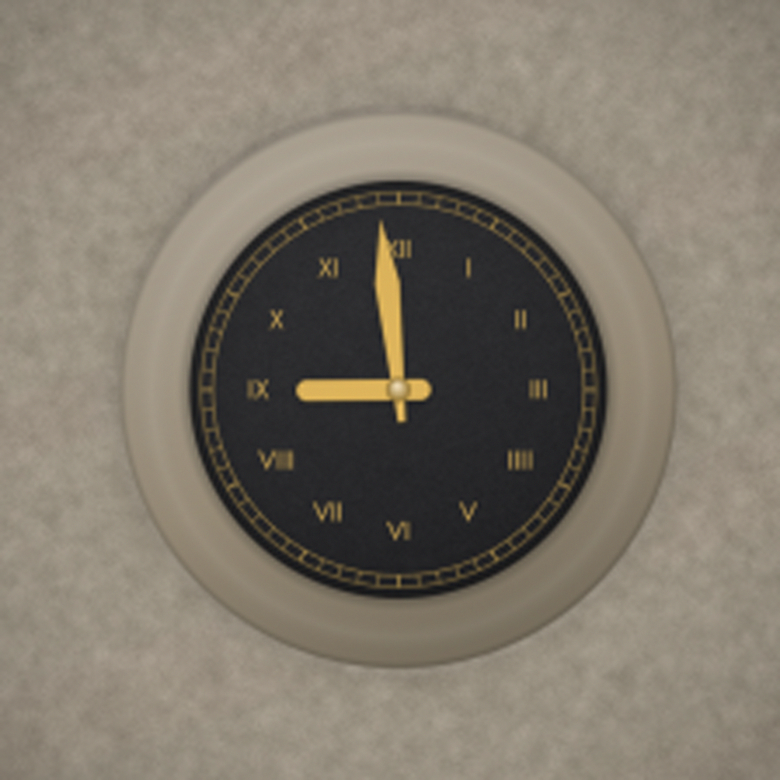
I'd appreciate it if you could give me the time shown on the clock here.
8:59
